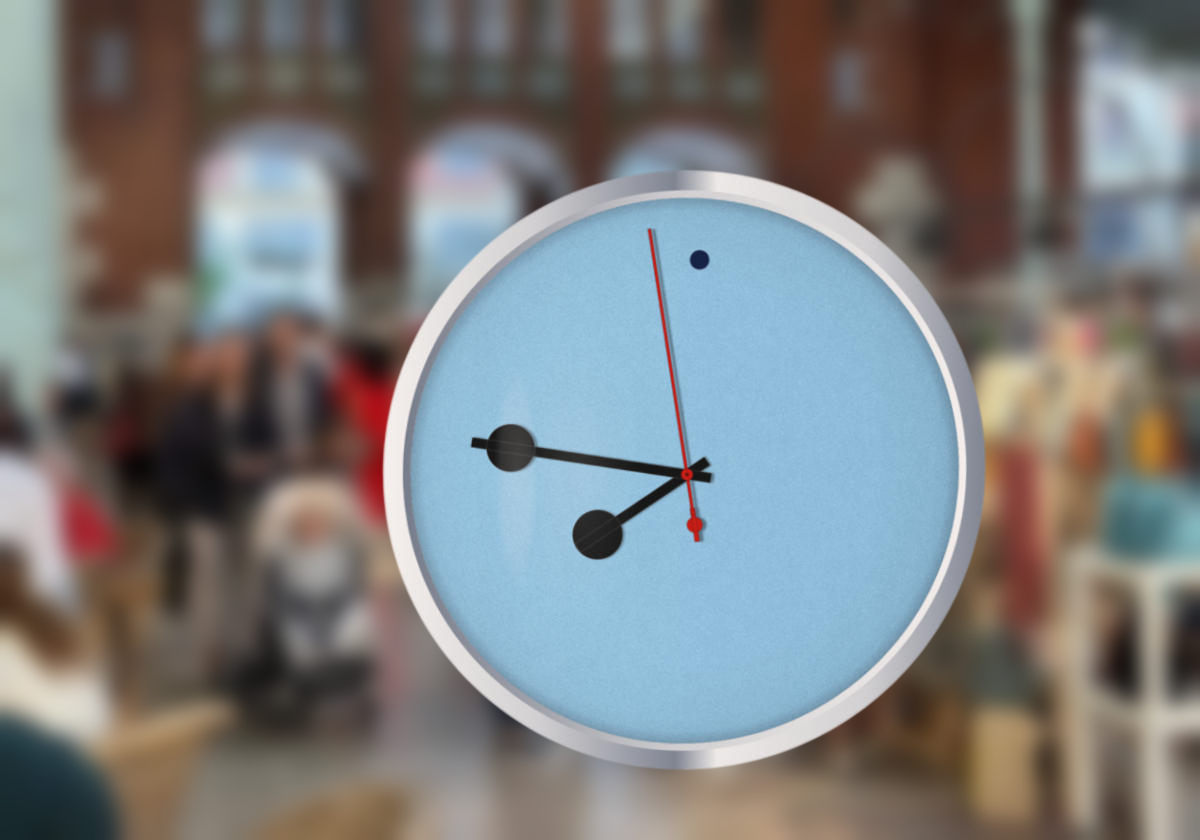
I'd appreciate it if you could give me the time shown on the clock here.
7:45:58
